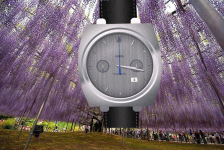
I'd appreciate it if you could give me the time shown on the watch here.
3:17
